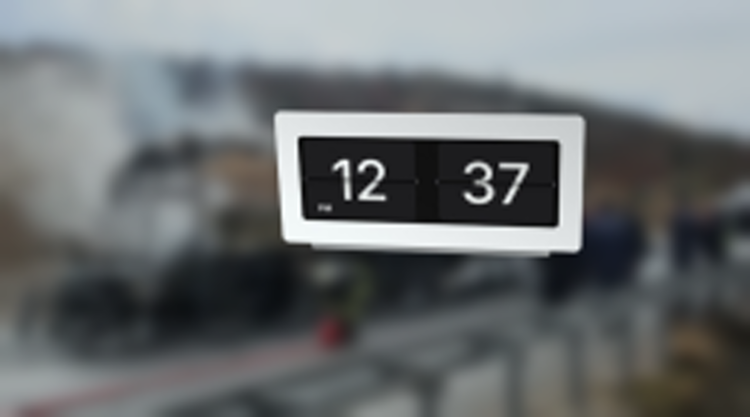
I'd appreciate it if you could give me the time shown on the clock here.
12:37
